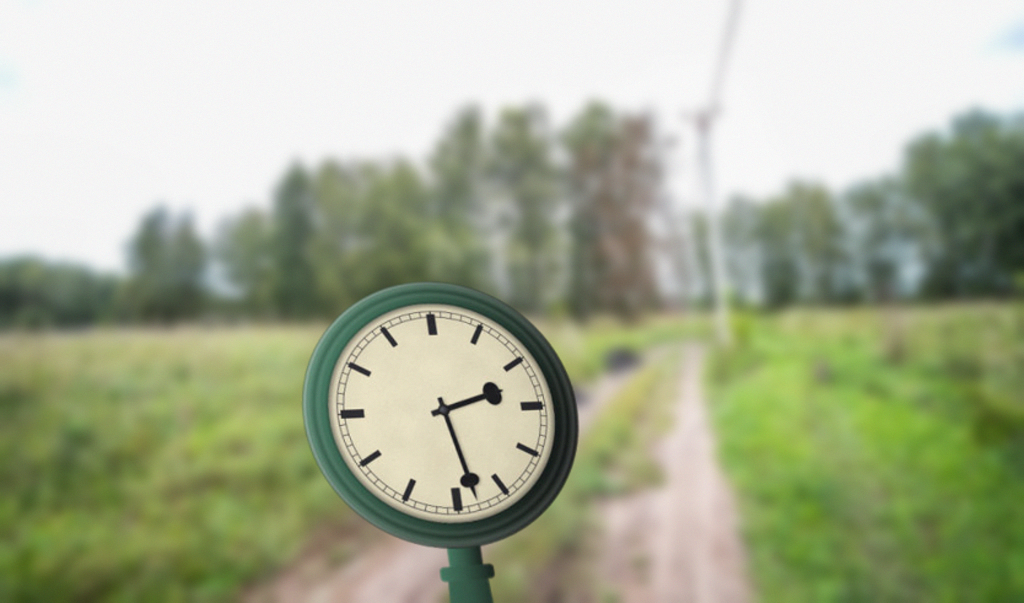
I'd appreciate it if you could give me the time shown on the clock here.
2:28
